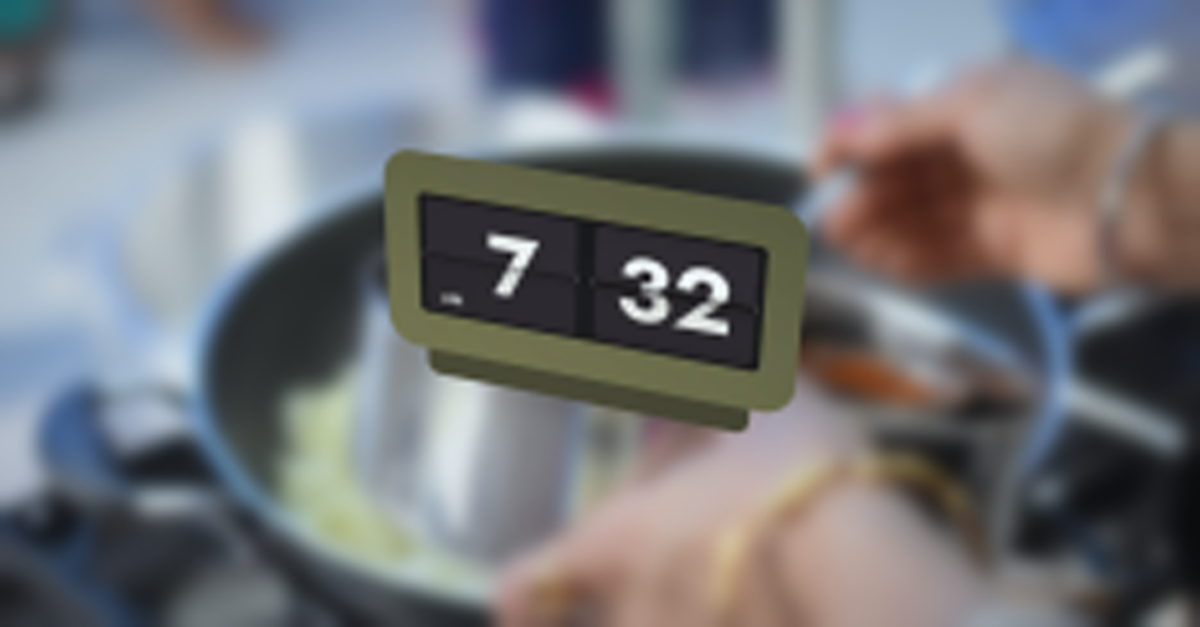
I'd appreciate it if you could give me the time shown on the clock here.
7:32
